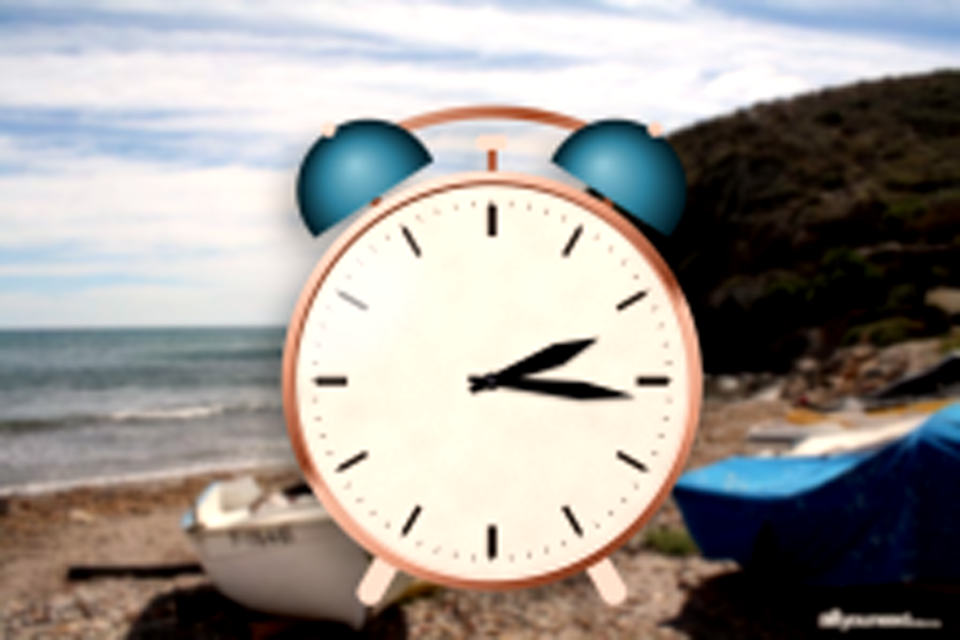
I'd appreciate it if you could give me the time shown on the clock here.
2:16
